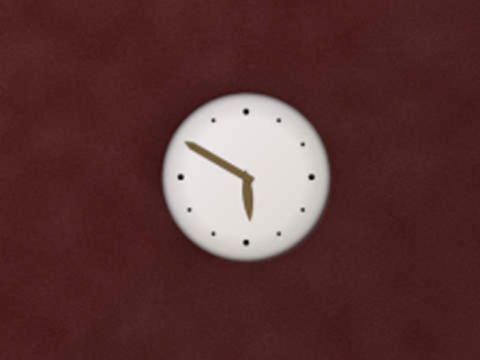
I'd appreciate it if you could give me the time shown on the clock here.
5:50
